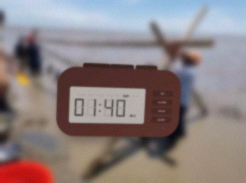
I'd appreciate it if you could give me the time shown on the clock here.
1:40
